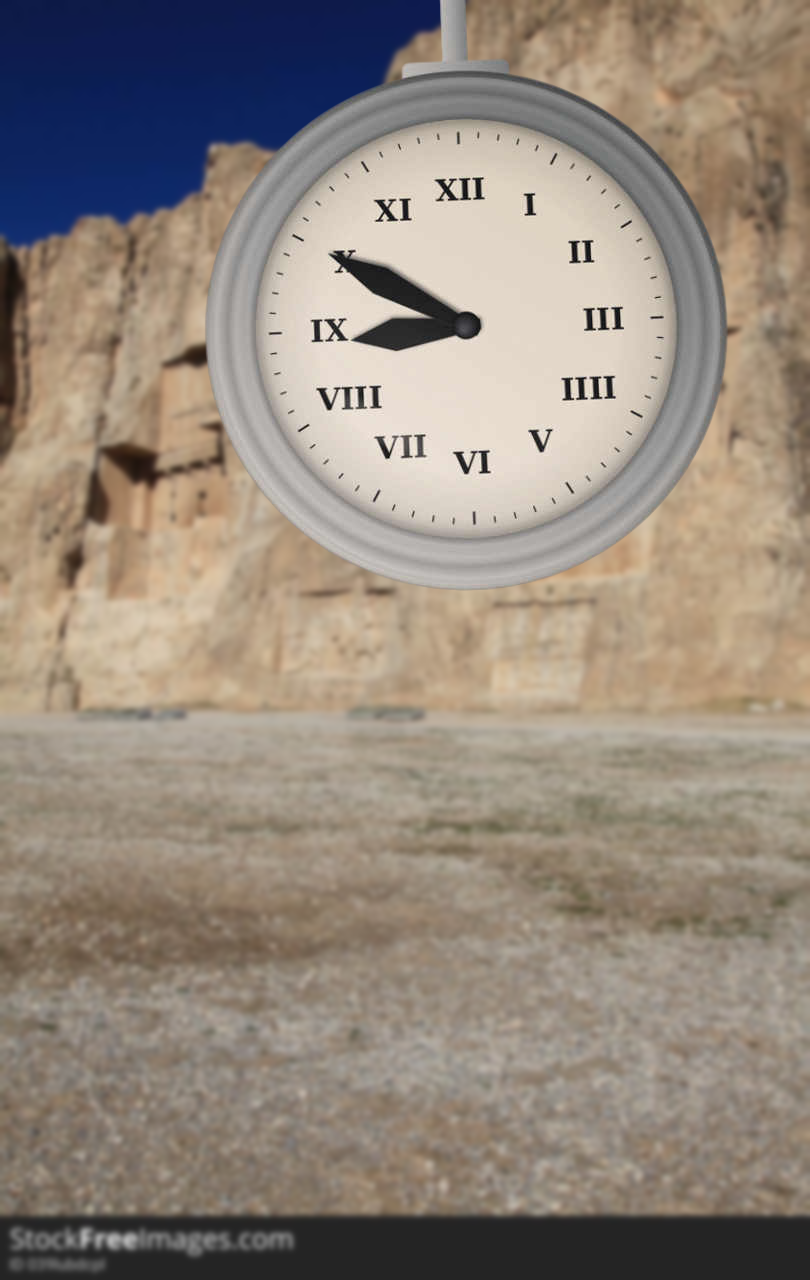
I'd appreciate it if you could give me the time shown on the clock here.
8:50
